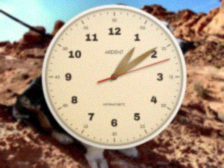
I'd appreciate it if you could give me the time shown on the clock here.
1:09:12
